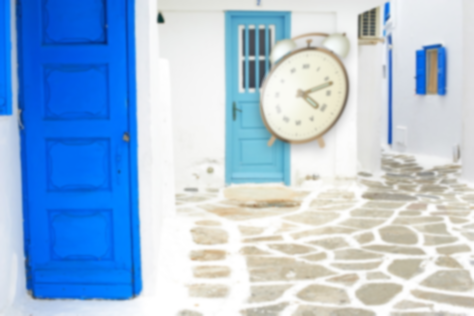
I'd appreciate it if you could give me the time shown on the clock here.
4:12
